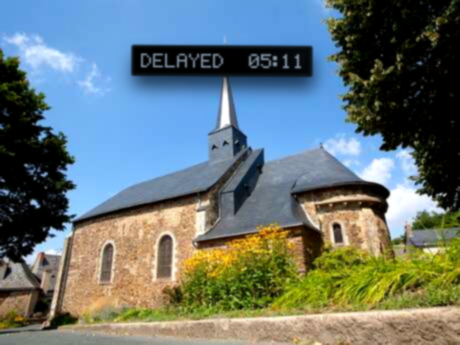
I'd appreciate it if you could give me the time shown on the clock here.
5:11
